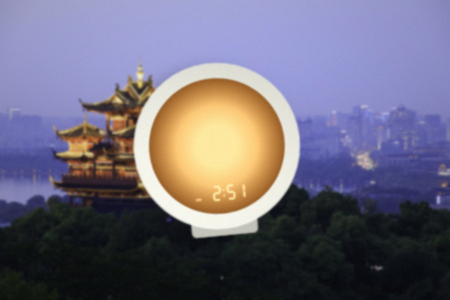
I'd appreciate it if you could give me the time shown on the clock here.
2:51
